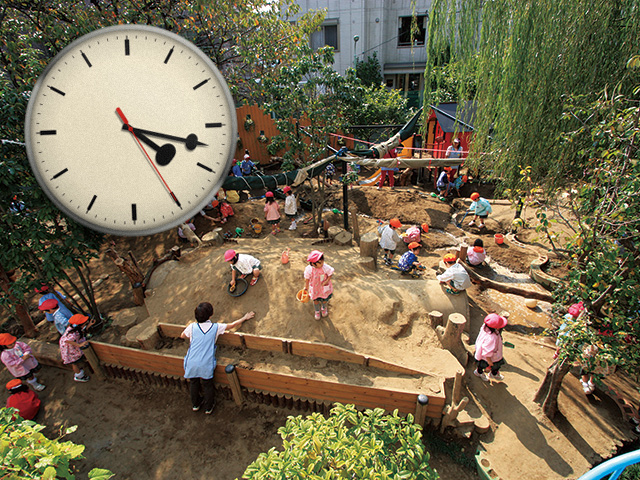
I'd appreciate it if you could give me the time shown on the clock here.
4:17:25
